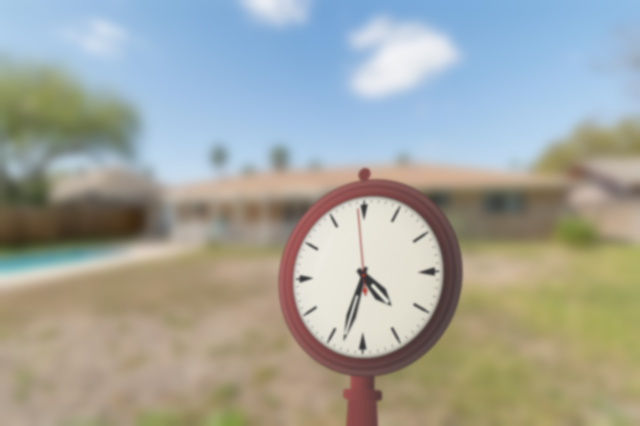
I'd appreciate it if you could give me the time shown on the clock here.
4:32:59
